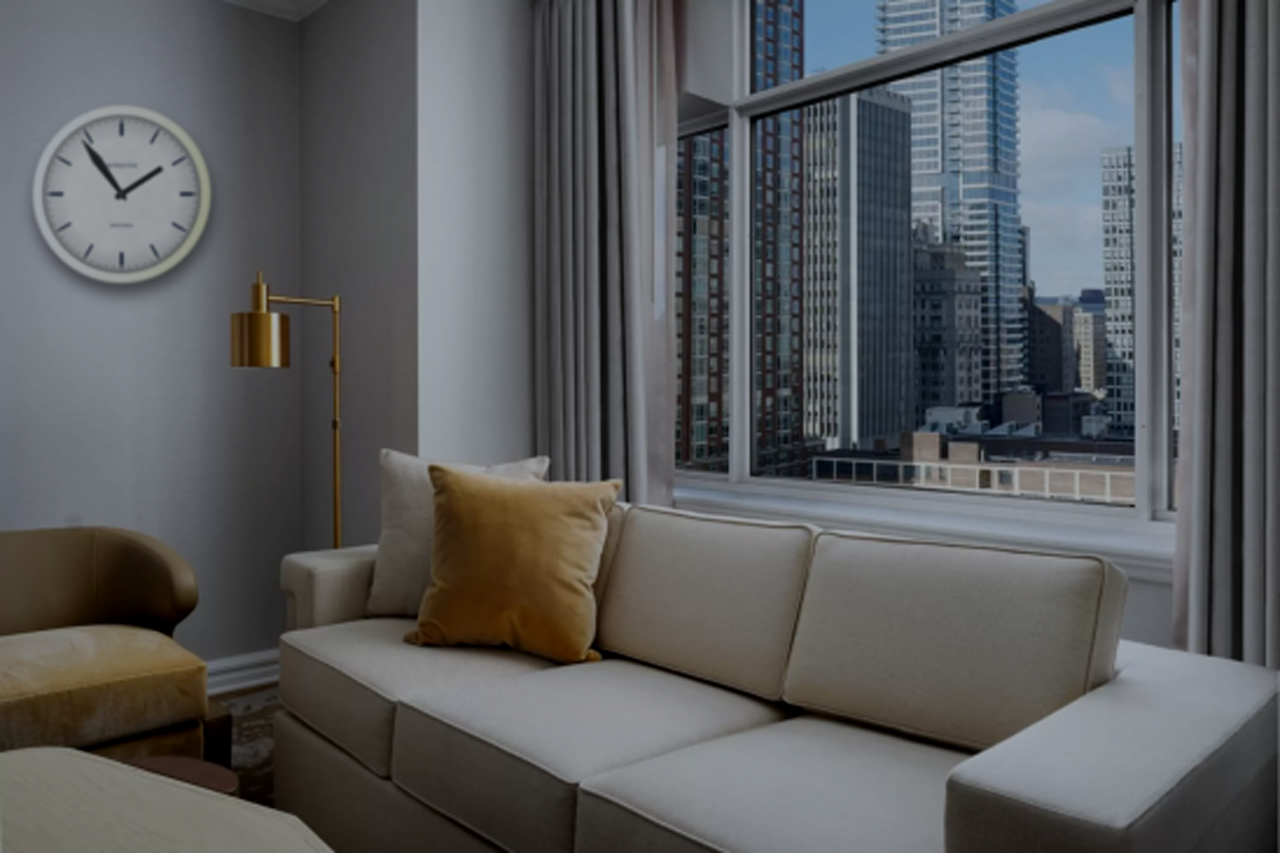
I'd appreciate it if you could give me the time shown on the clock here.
1:54
